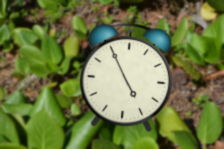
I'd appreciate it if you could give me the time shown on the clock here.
4:55
